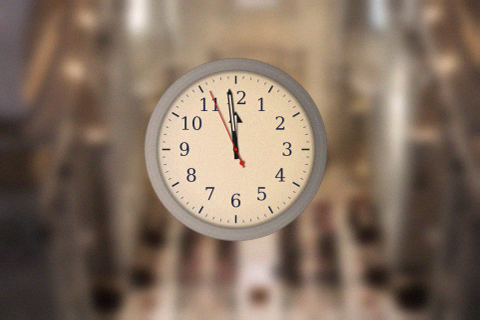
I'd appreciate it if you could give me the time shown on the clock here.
11:58:56
